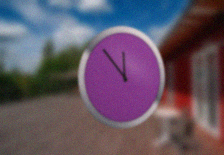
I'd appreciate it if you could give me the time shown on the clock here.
11:53
